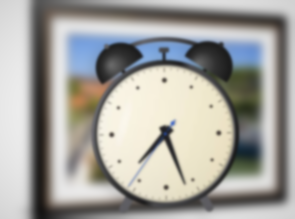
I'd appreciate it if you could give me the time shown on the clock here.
7:26:36
